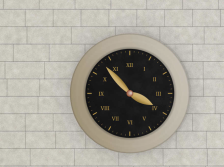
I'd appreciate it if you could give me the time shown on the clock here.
3:53
